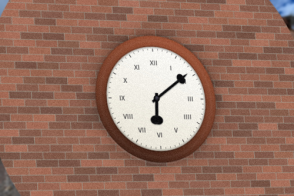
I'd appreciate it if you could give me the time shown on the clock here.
6:09
